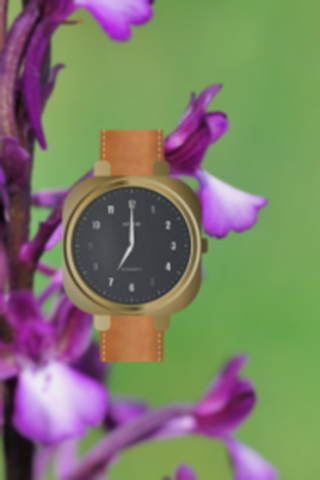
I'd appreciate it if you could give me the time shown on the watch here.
7:00
